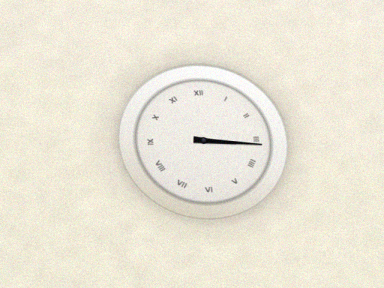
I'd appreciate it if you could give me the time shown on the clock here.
3:16
